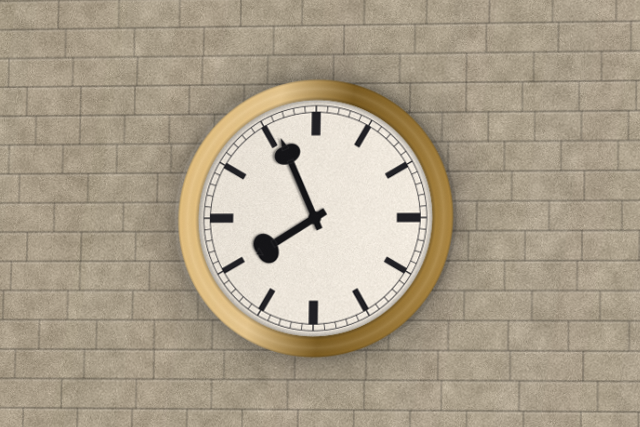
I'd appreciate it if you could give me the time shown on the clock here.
7:56
